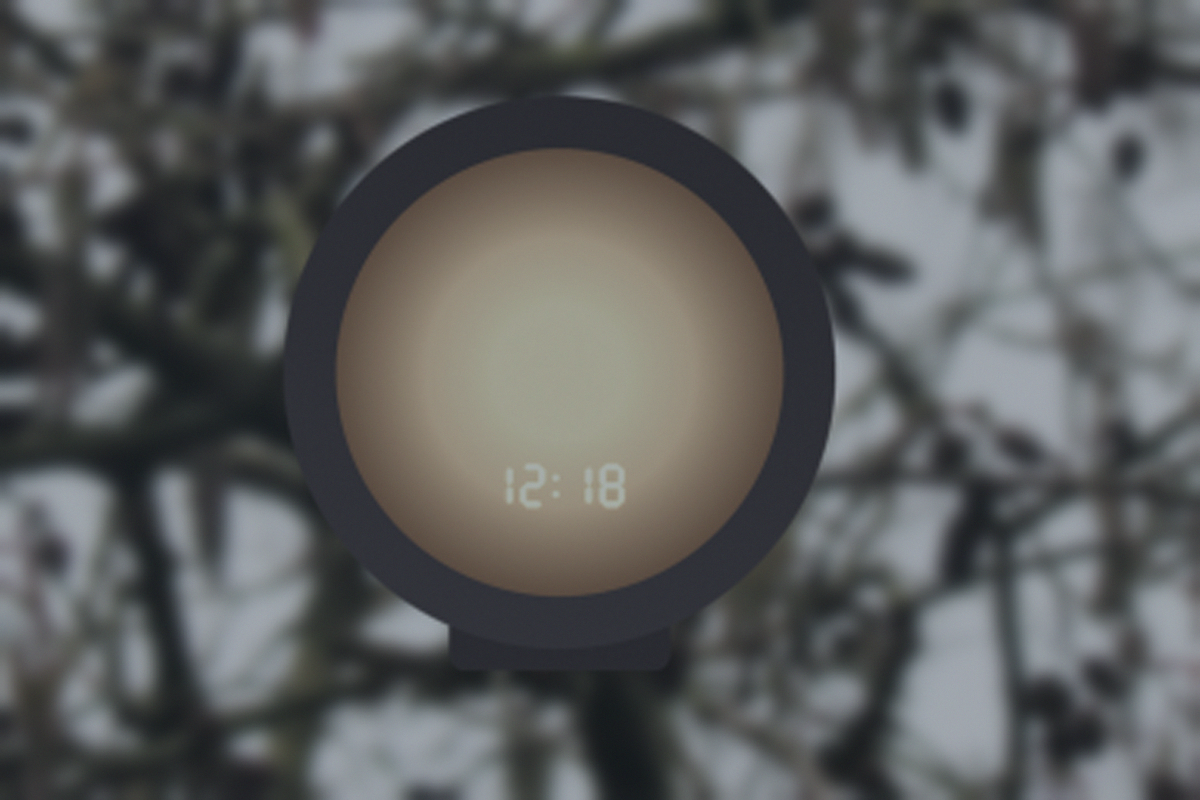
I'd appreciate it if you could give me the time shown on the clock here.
12:18
